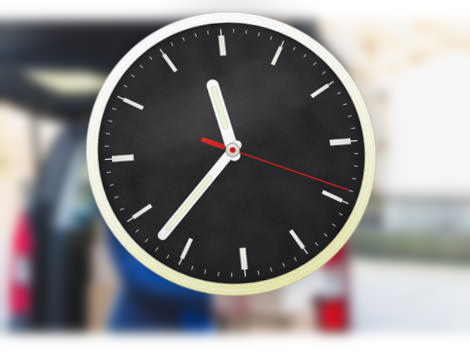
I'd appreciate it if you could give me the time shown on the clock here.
11:37:19
